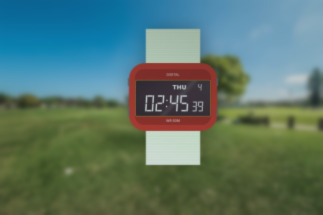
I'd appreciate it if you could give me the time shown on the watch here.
2:45:39
